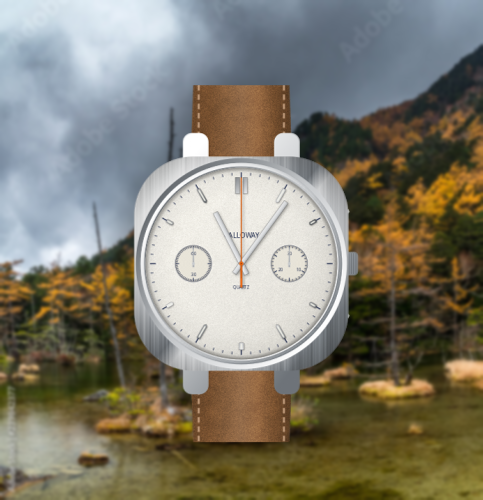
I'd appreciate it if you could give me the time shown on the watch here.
11:06
